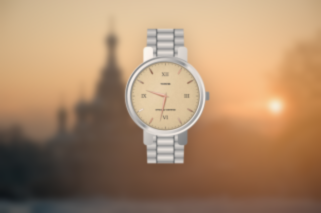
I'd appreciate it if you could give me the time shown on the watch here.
9:32
